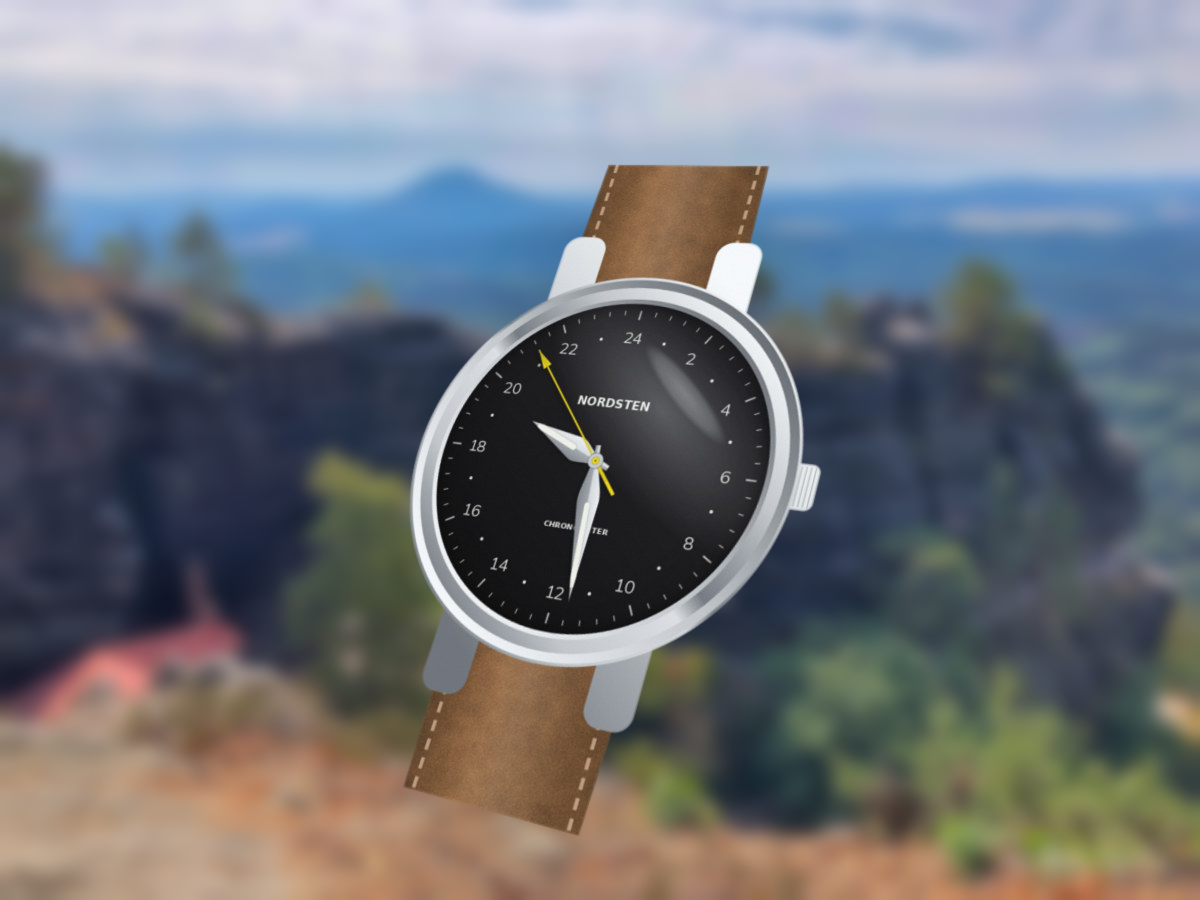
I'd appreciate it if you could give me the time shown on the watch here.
19:28:53
